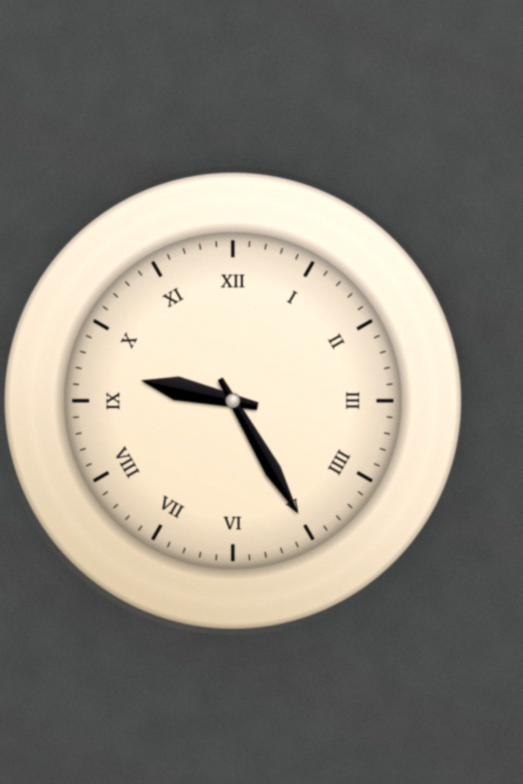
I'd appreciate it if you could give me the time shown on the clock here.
9:25
